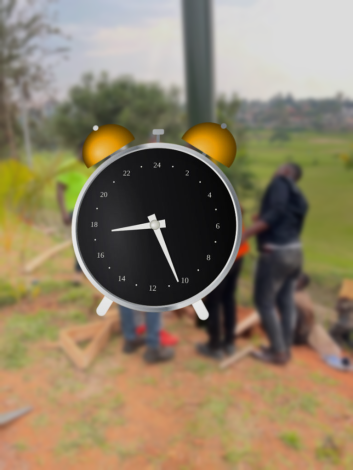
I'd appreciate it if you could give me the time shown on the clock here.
17:26
